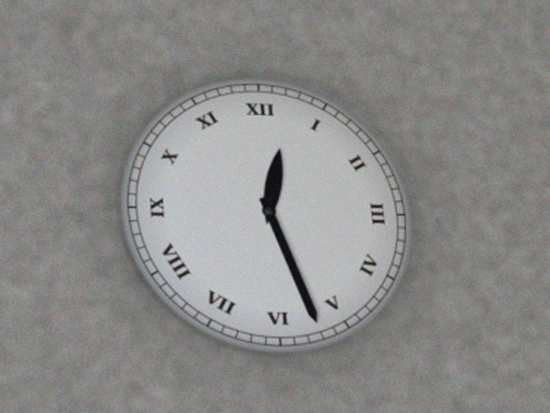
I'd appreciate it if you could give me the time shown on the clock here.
12:27
